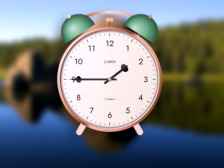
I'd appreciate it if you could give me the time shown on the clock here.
1:45
